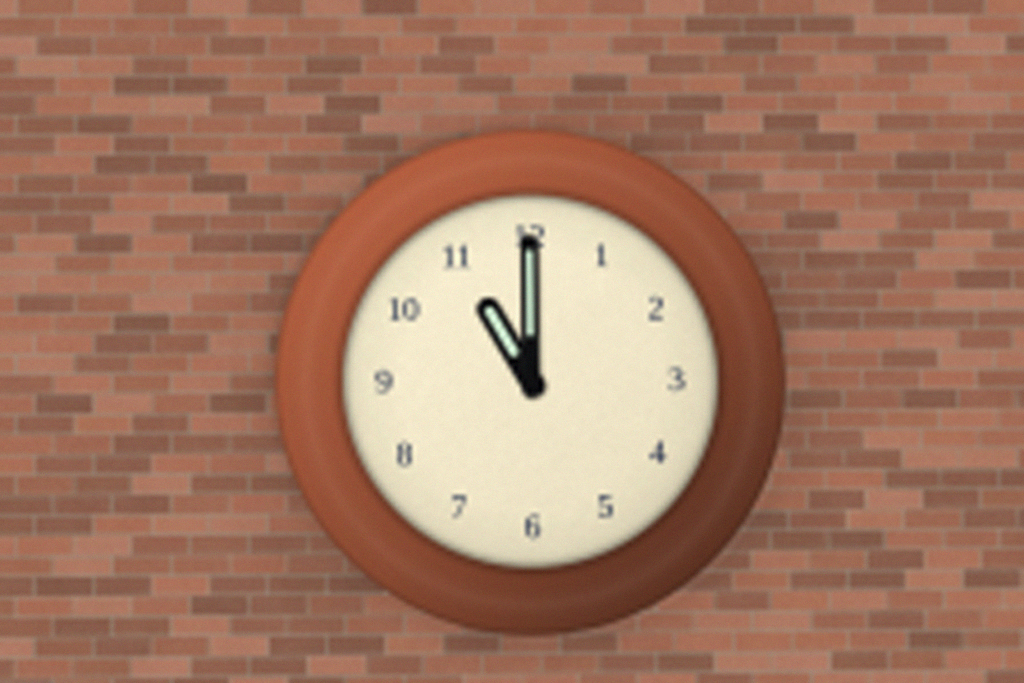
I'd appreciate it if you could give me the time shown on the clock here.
11:00
